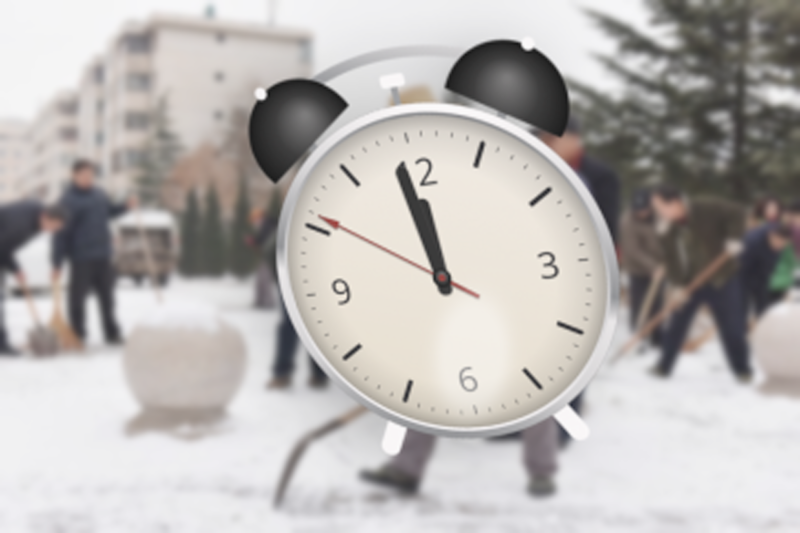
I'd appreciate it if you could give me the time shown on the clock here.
11:58:51
